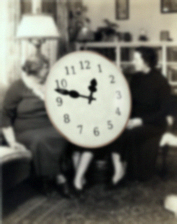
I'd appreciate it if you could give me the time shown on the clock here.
12:48
